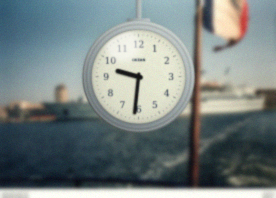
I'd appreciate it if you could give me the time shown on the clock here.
9:31
